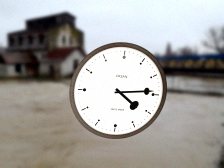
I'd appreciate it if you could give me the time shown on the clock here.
4:14
